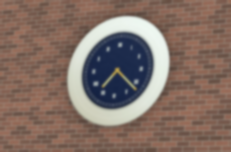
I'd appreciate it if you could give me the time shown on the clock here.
7:22
